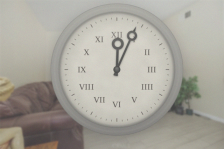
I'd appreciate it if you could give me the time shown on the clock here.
12:04
